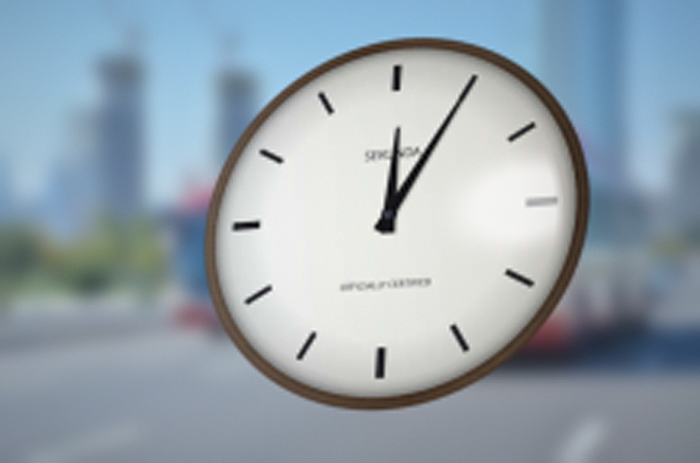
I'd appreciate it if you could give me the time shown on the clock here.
12:05
